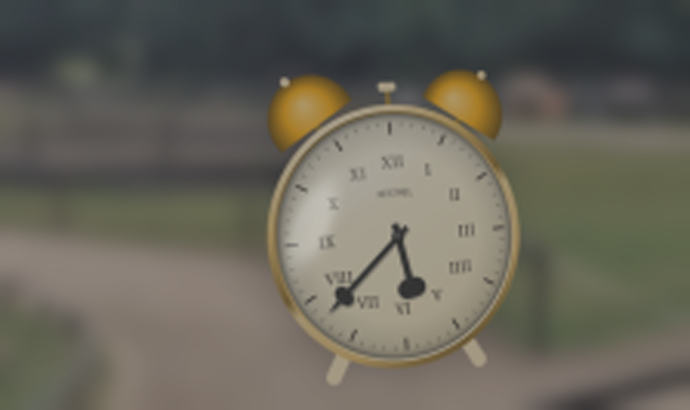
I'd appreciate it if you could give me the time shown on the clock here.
5:38
